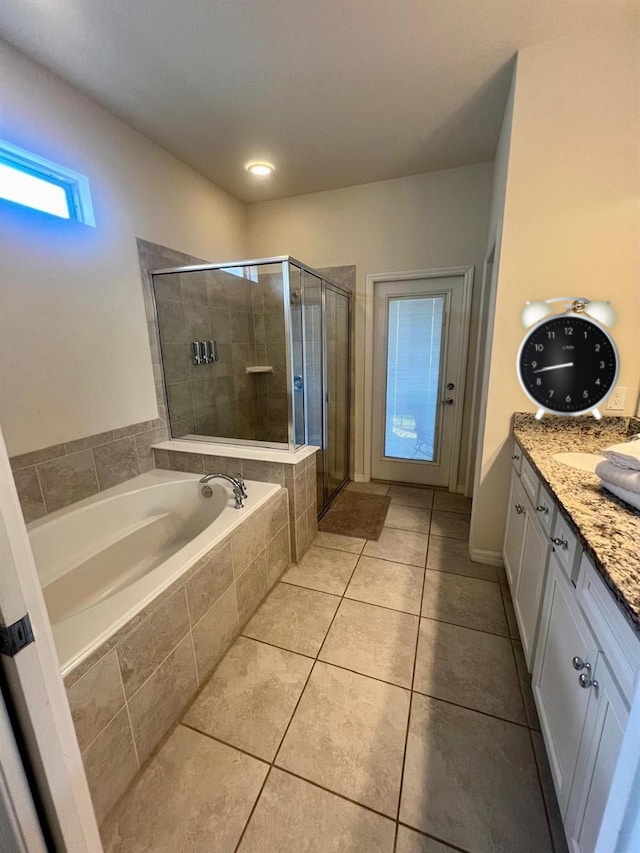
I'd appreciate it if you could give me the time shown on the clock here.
8:43
